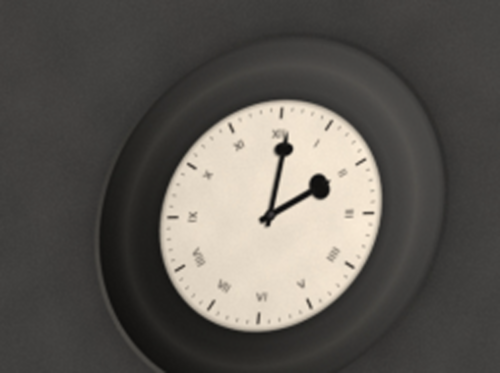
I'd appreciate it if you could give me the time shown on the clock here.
2:01
